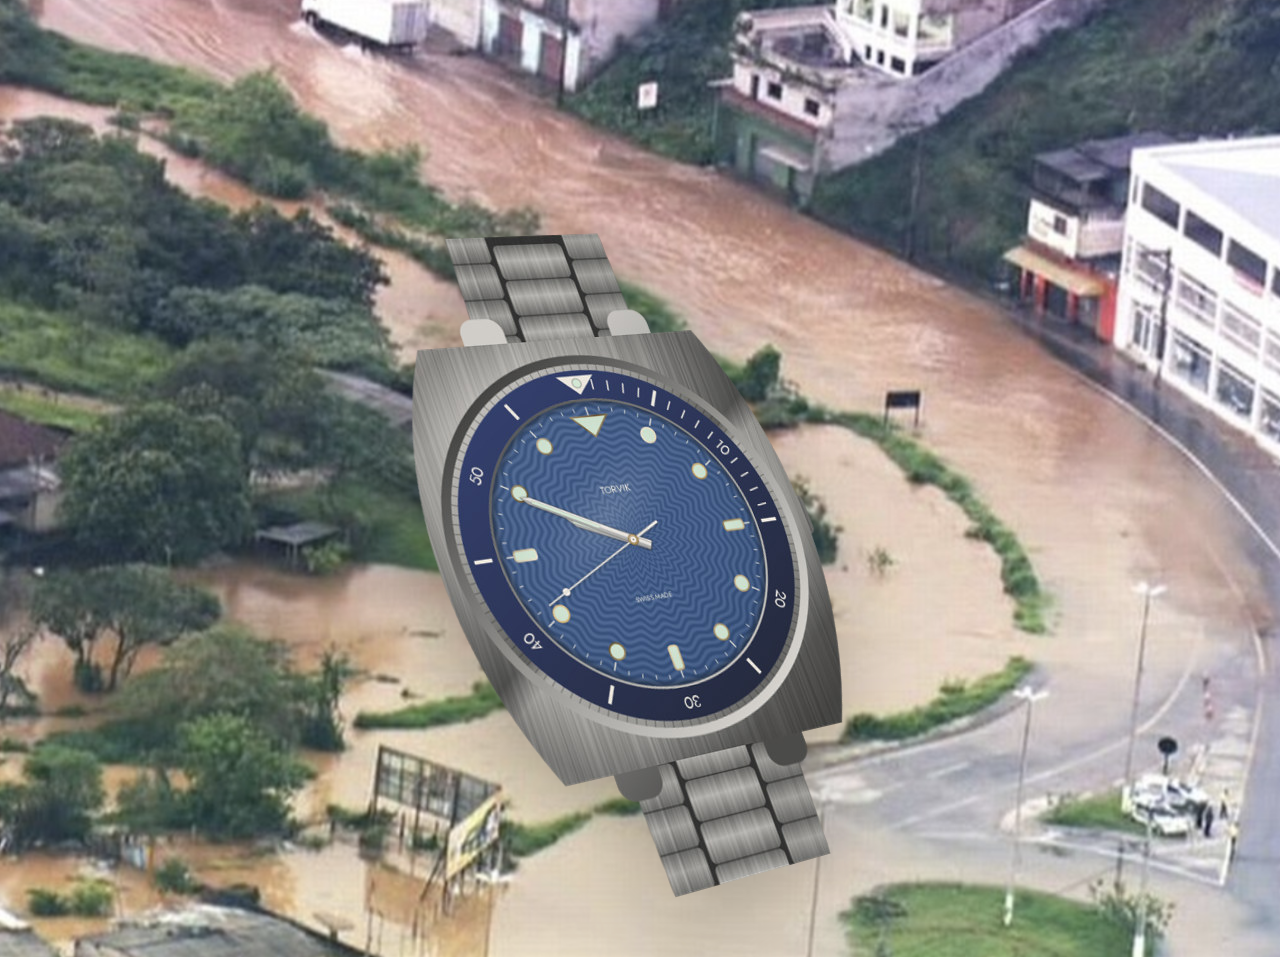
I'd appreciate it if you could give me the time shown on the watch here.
9:49:41
